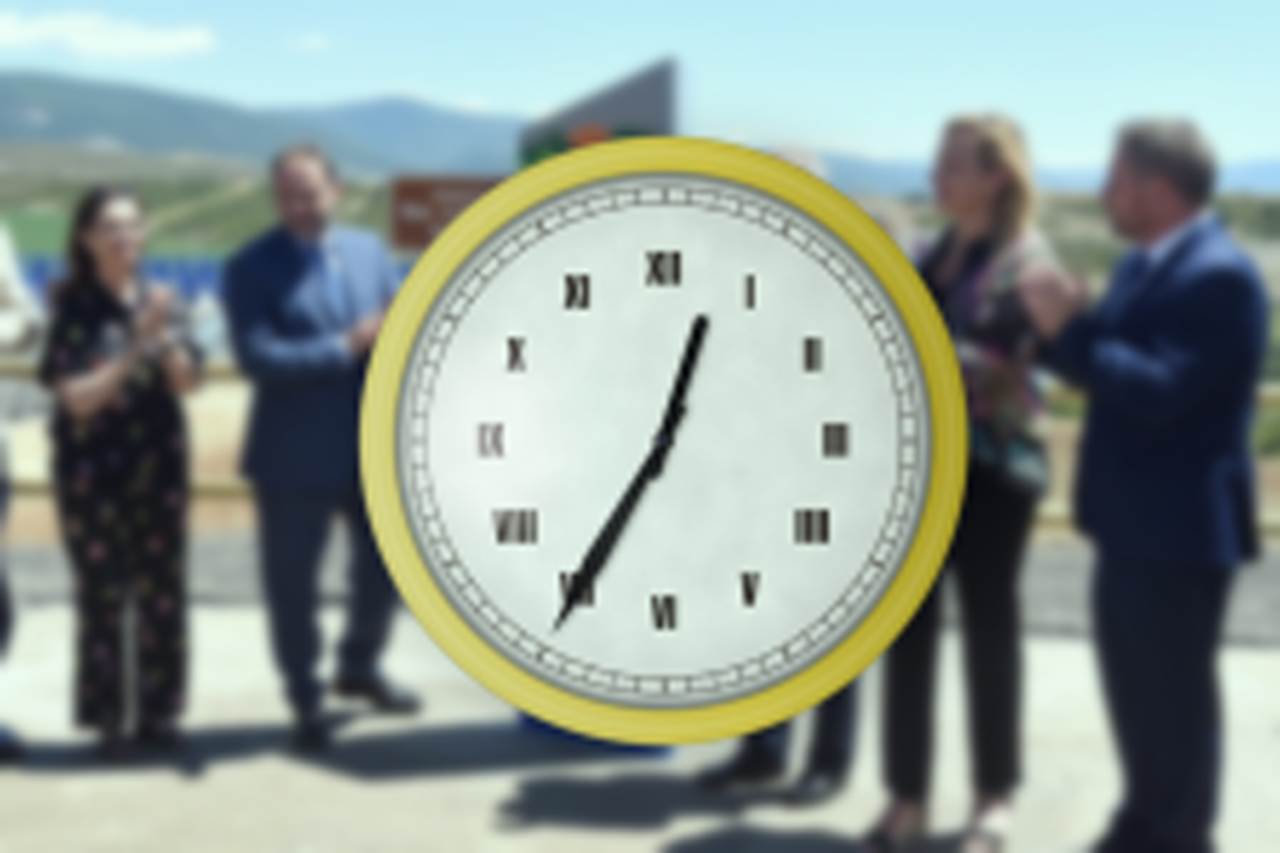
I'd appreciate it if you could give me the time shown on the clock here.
12:35
